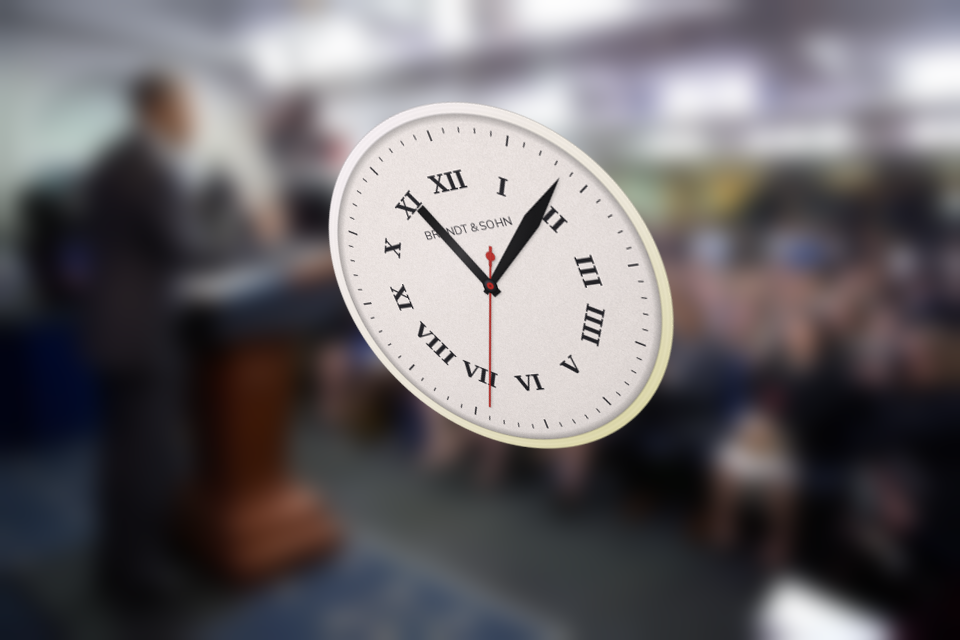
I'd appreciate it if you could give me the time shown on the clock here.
11:08:34
